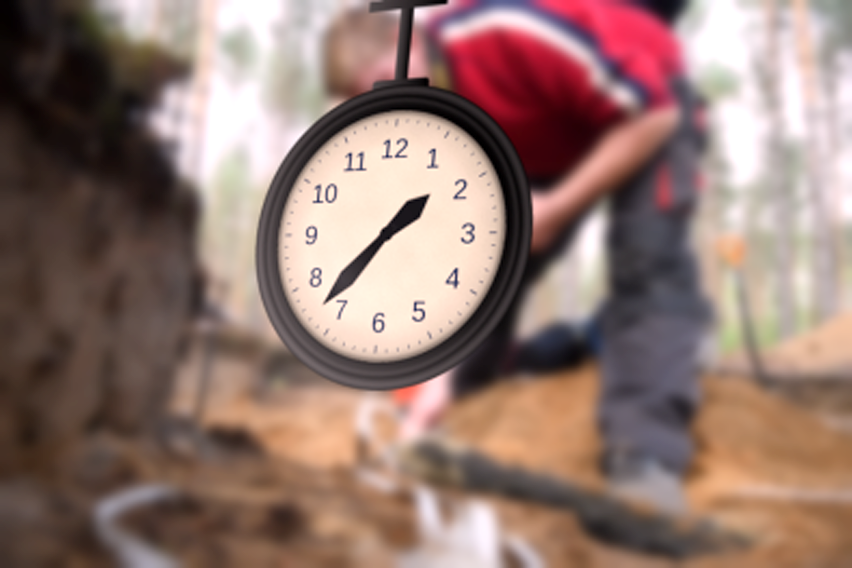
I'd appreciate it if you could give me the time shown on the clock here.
1:37
